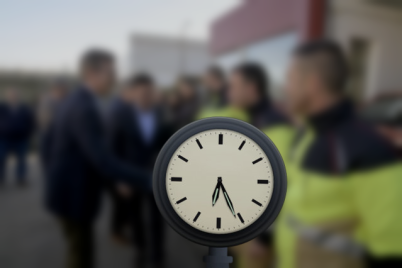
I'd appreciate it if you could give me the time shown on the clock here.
6:26
